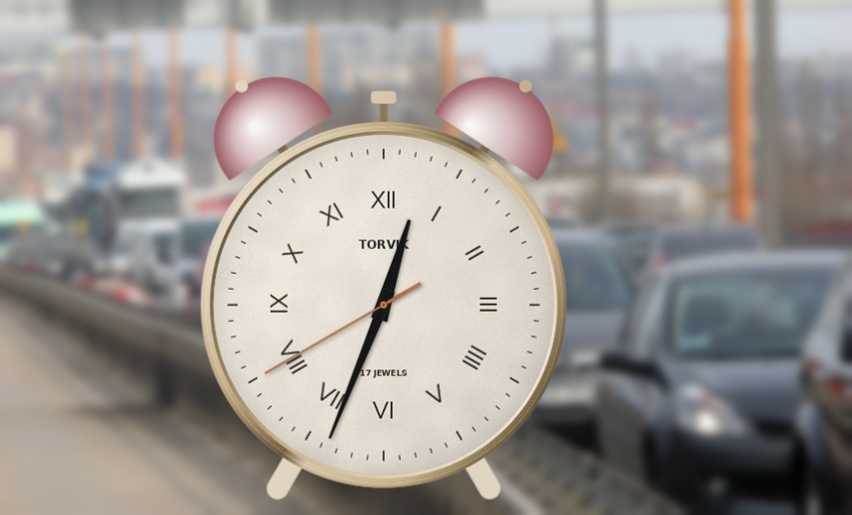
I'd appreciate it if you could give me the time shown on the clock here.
12:33:40
